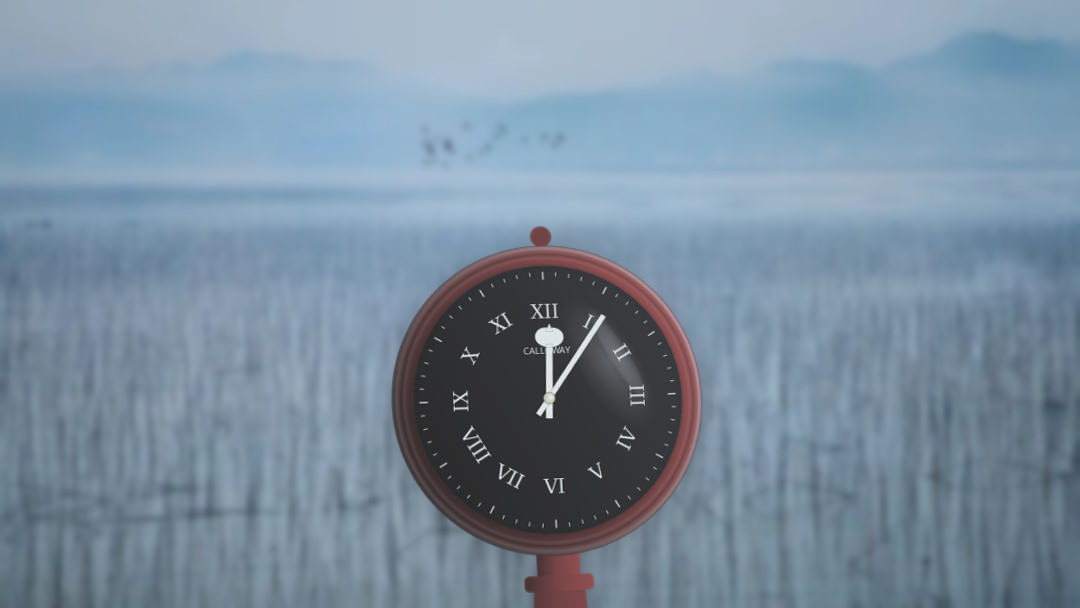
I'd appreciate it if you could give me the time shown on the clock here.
12:06
